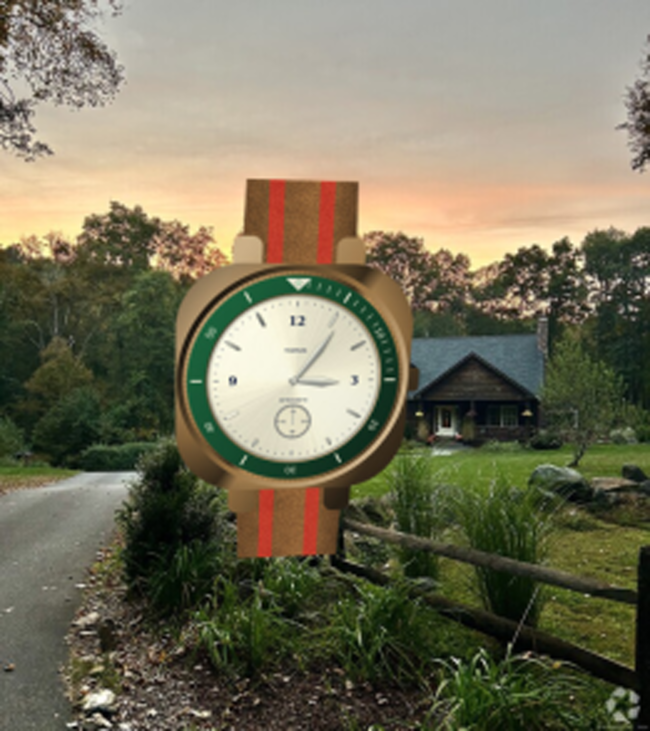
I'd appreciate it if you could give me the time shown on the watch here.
3:06
